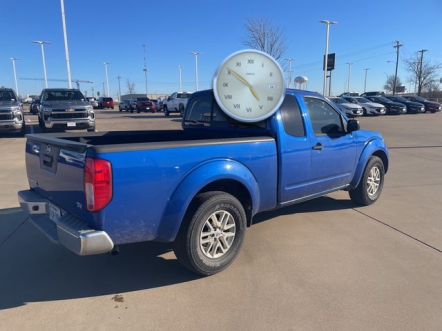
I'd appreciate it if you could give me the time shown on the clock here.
4:51
